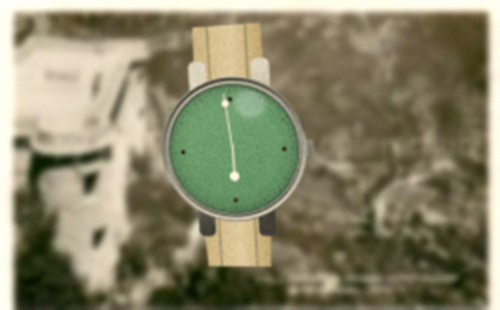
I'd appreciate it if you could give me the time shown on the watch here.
5:59
